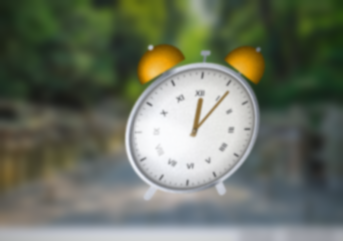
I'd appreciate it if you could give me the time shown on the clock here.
12:06
